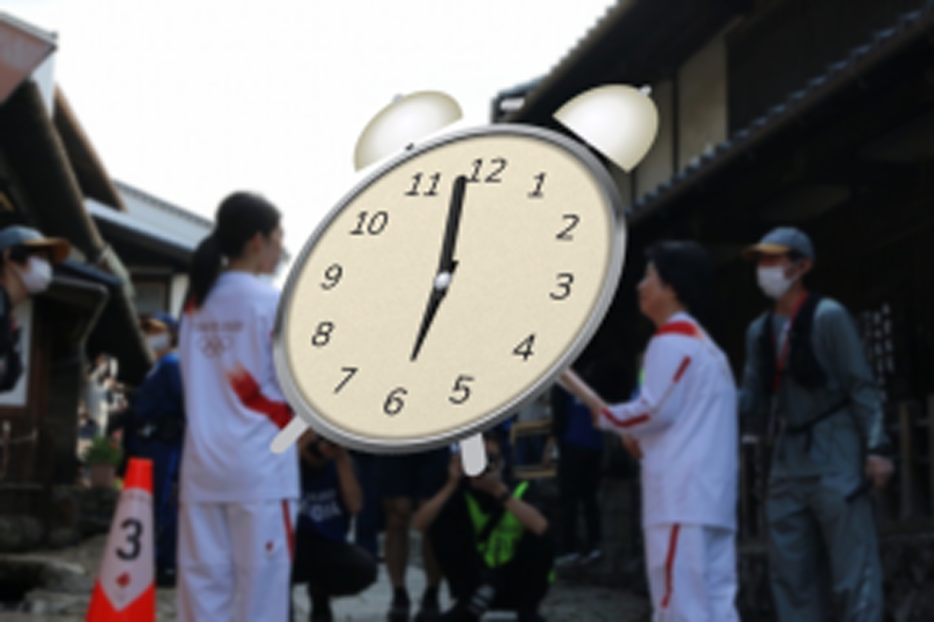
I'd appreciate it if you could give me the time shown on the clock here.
5:58
